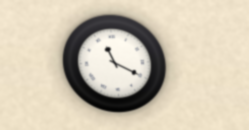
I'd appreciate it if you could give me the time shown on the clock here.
11:20
